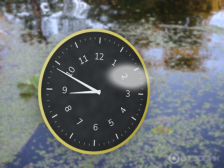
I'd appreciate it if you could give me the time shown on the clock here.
8:49
